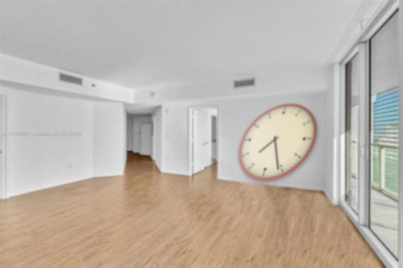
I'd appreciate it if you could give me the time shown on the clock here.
7:26
